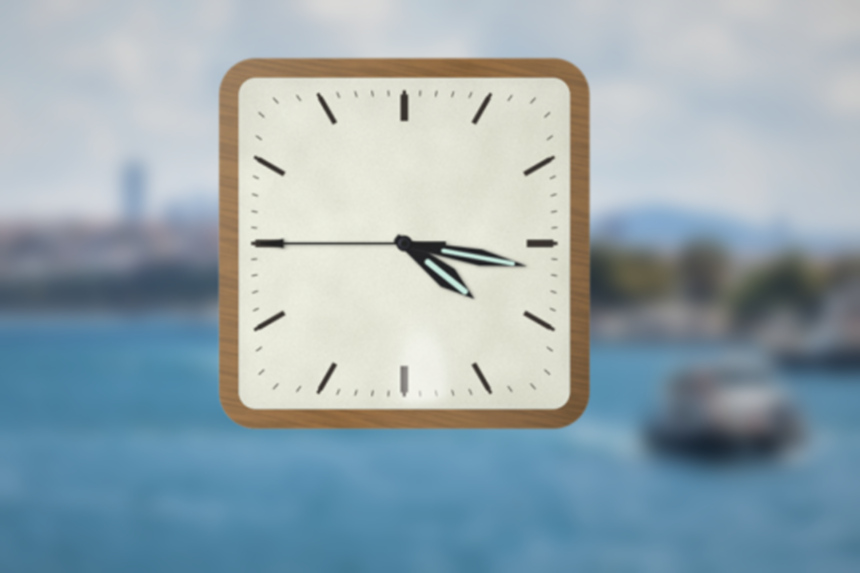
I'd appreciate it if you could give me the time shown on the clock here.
4:16:45
